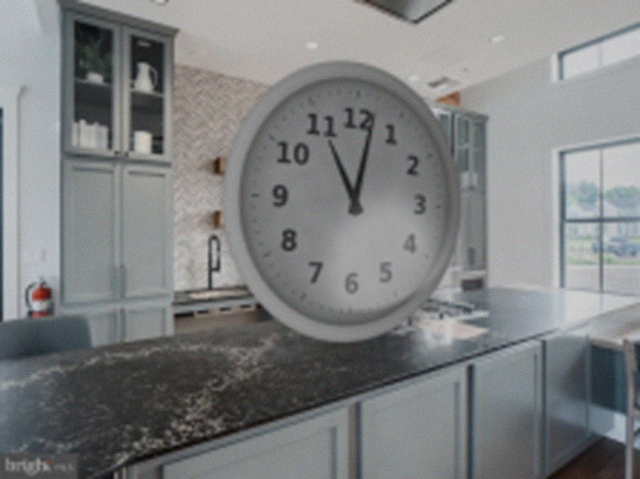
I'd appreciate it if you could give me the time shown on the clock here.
11:02
